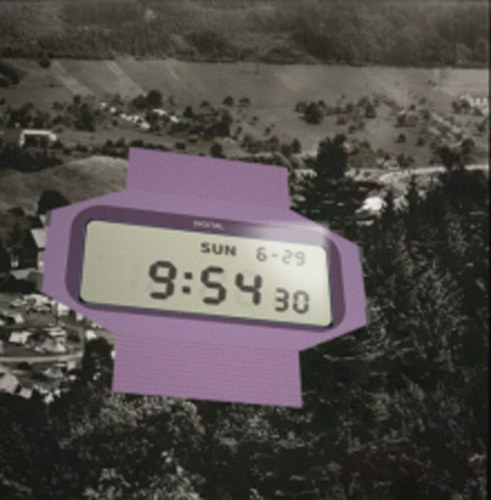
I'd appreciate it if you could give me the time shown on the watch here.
9:54:30
